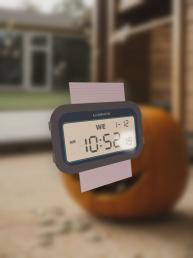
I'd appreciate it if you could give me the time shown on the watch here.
10:52:19
